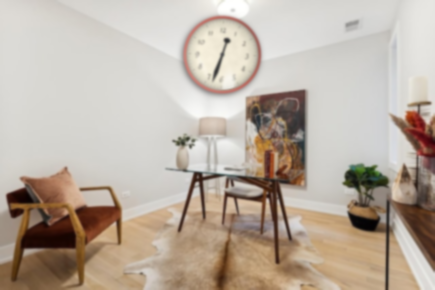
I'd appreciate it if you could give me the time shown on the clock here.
12:33
